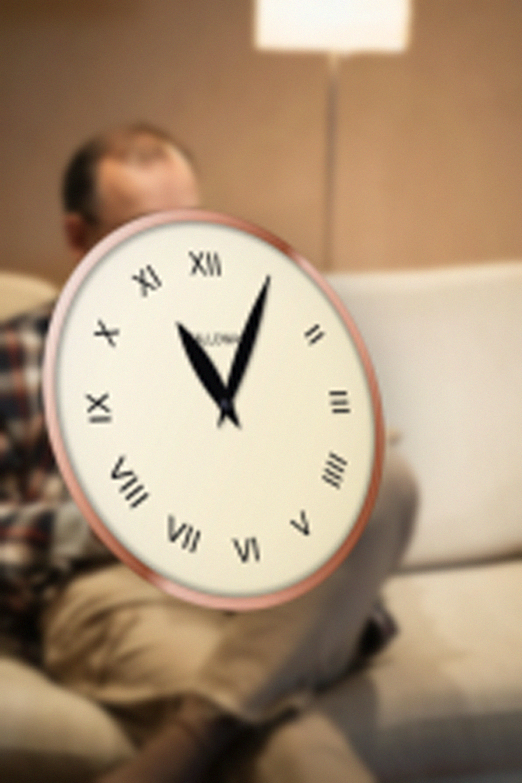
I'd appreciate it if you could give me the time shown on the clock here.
11:05
